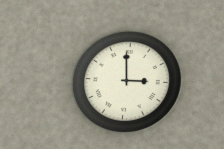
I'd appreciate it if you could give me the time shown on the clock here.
2:59
